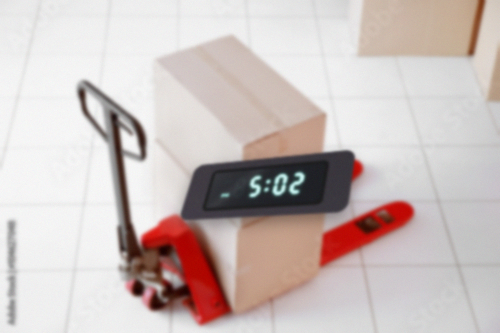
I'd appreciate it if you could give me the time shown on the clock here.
5:02
